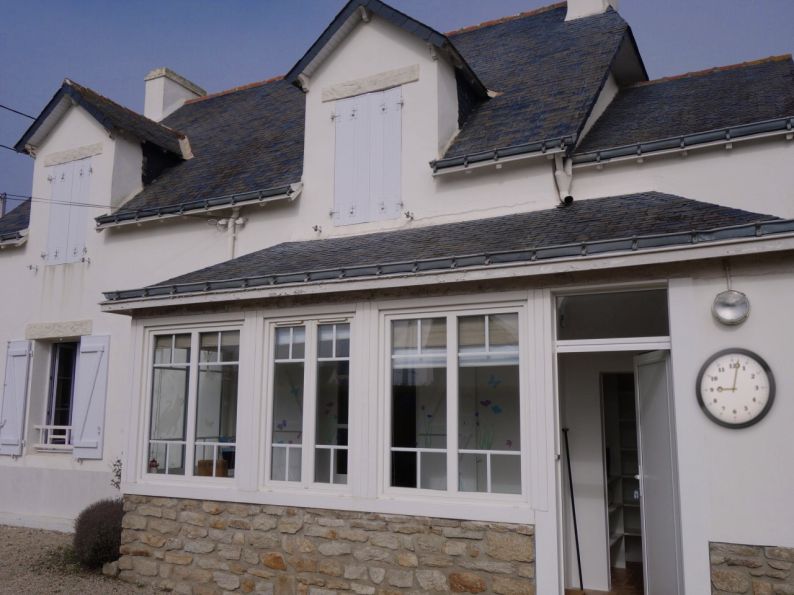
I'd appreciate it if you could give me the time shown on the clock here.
9:02
